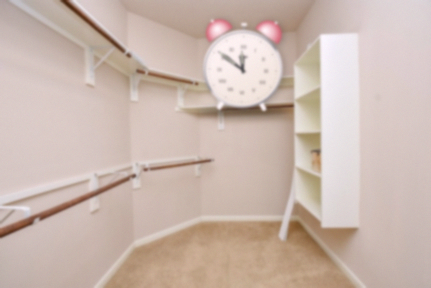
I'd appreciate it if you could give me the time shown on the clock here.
11:51
